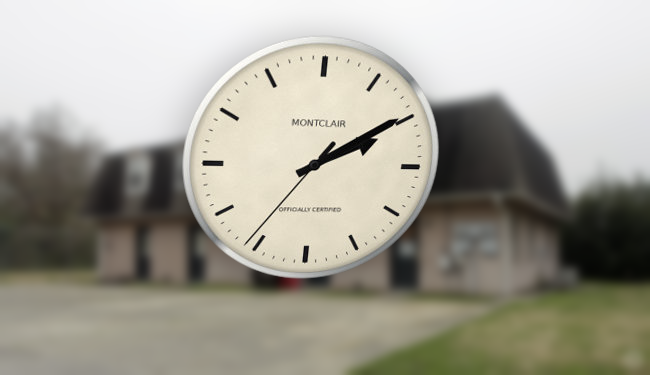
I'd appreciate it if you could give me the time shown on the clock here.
2:09:36
